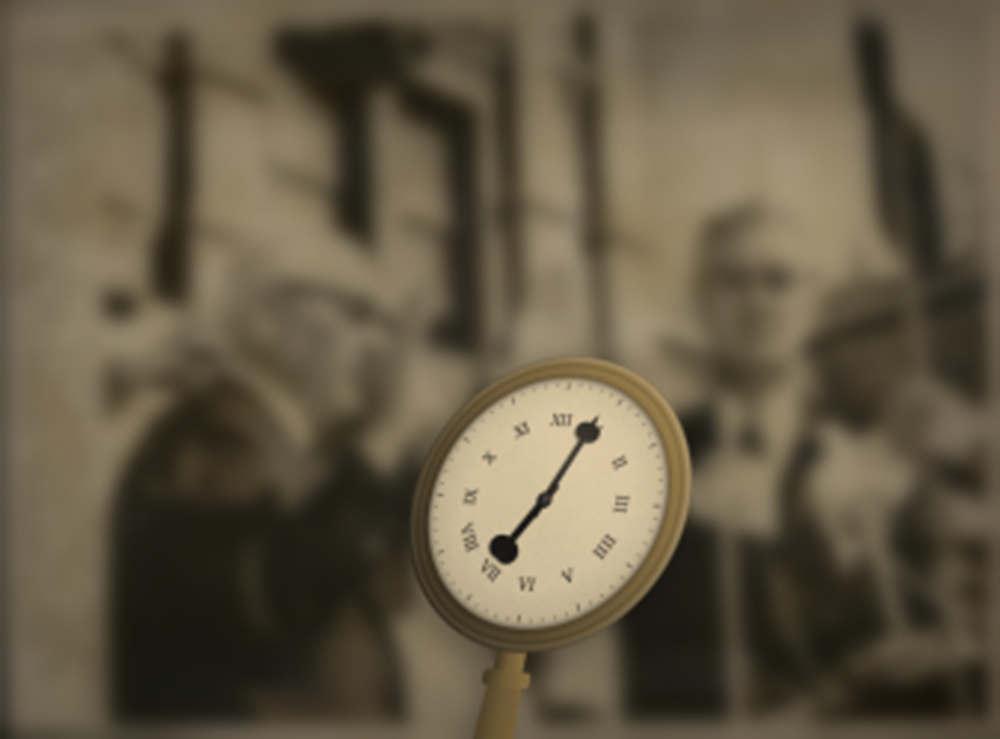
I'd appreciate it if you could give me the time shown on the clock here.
7:04
